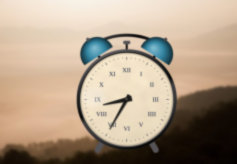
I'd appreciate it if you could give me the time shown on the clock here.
8:35
